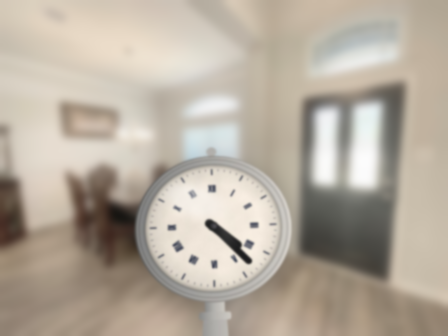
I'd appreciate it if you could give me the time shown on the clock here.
4:23
